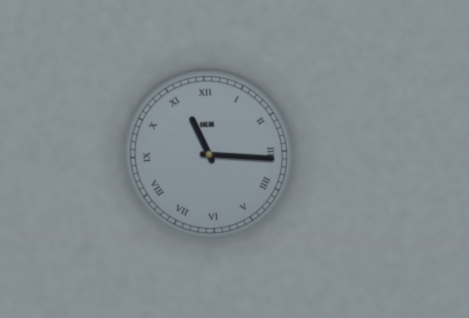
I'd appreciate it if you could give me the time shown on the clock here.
11:16
